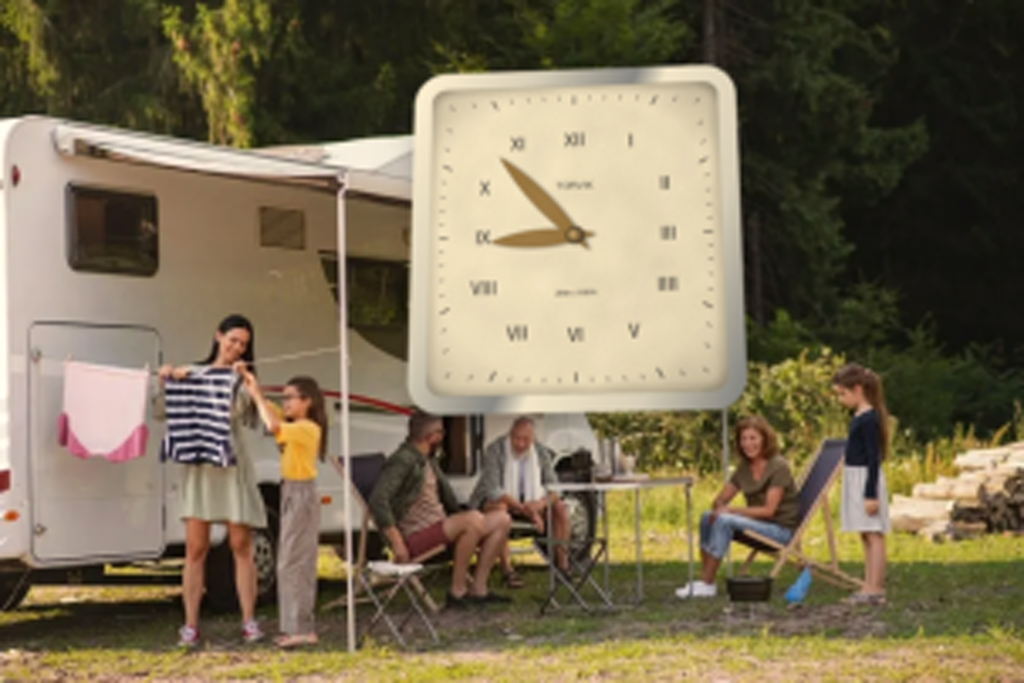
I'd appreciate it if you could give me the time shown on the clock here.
8:53
